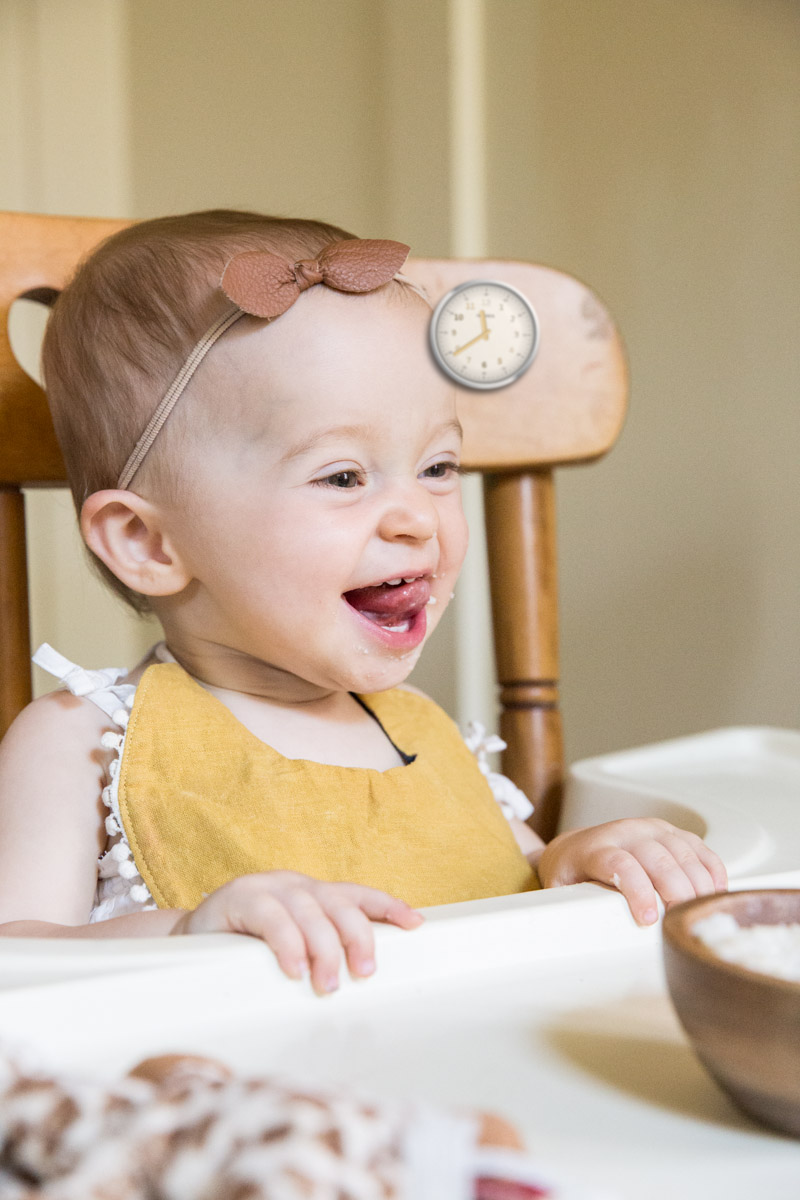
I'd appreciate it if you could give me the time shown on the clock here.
11:39
